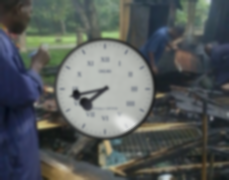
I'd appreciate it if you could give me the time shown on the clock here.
7:43
